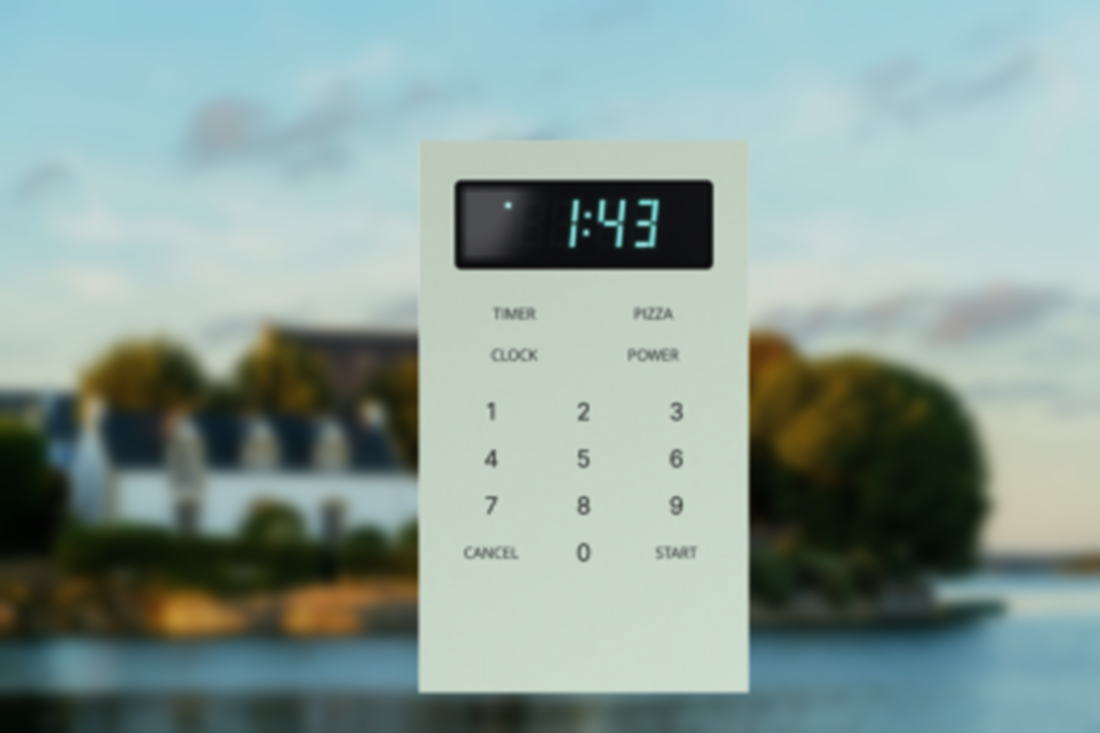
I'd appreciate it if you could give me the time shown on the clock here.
1:43
